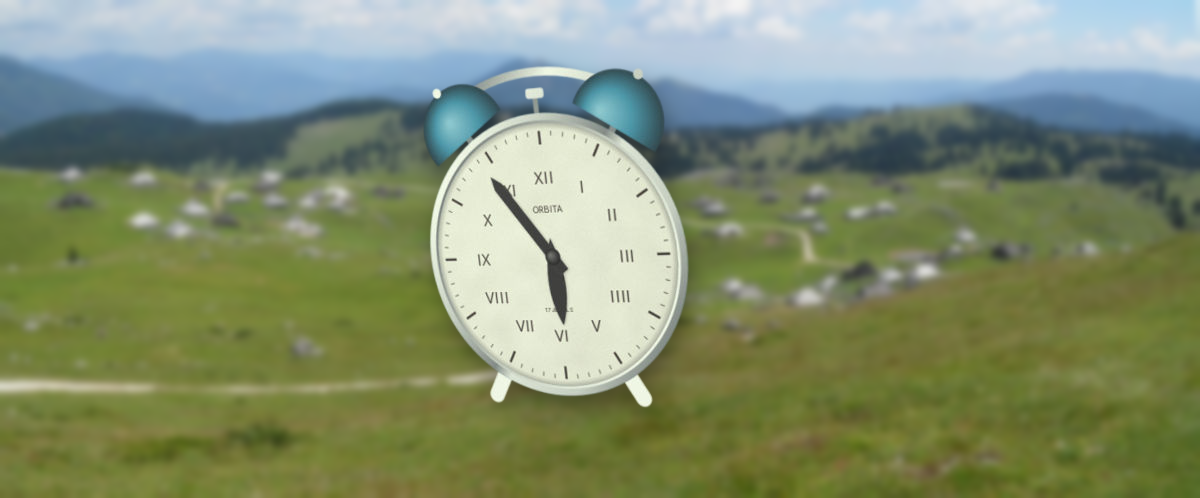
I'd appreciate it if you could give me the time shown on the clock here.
5:54
